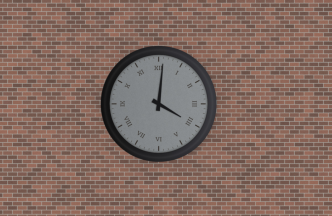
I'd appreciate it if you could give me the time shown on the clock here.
4:01
